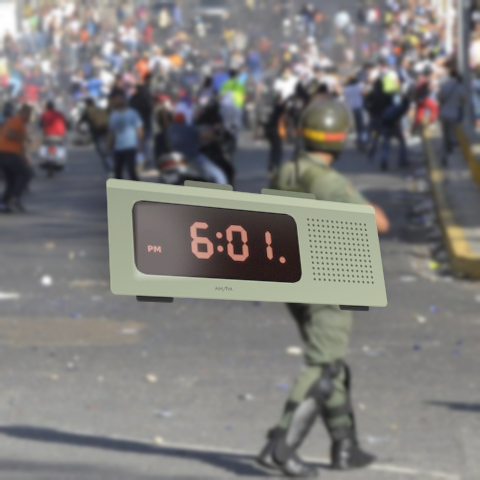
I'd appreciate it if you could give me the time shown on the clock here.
6:01
